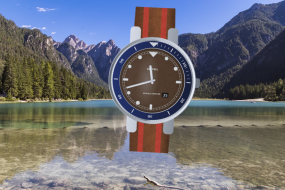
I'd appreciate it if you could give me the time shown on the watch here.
11:42
